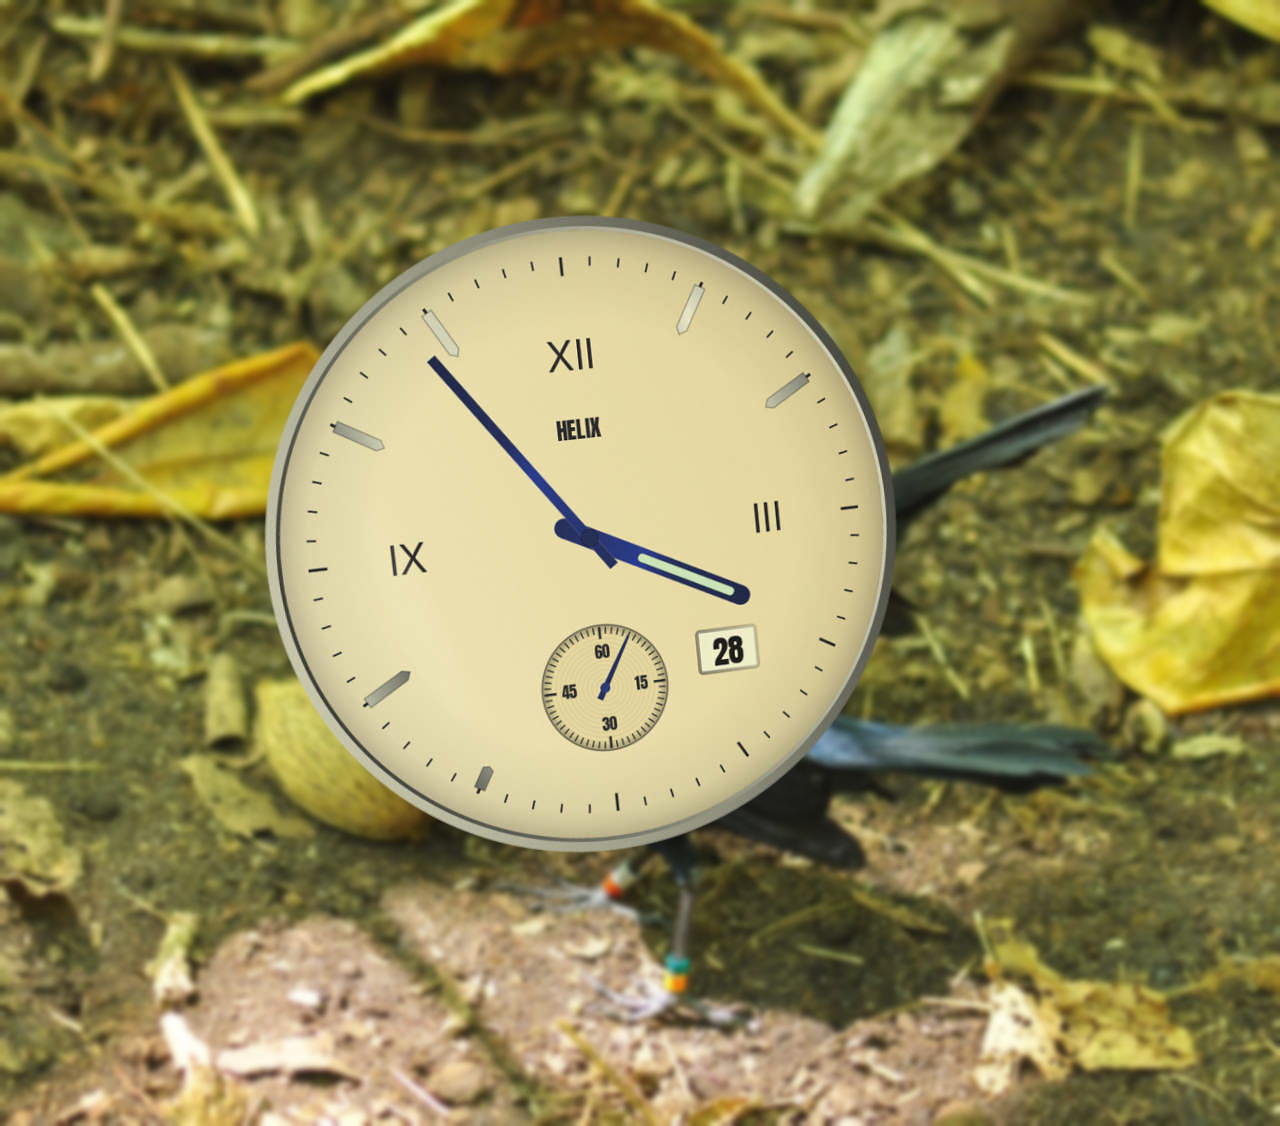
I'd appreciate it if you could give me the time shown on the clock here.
3:54:05
